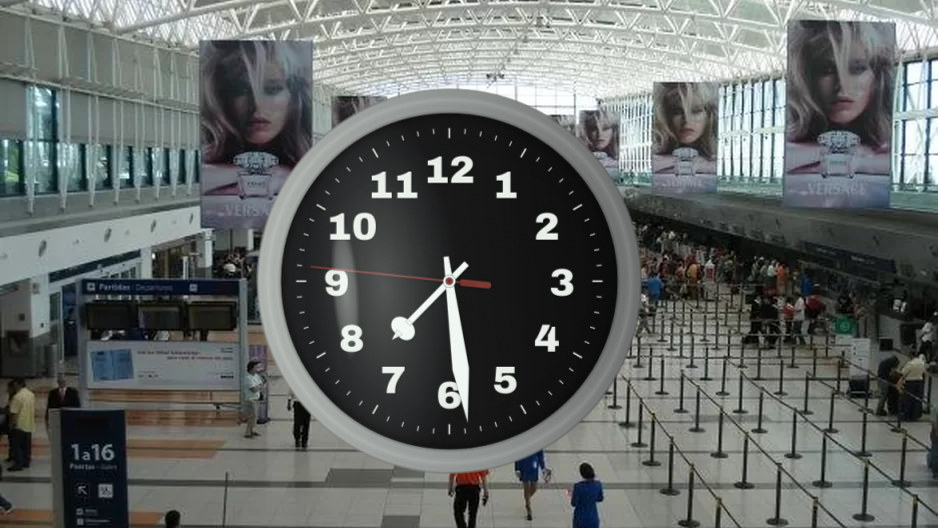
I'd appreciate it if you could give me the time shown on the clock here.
7:28:46
